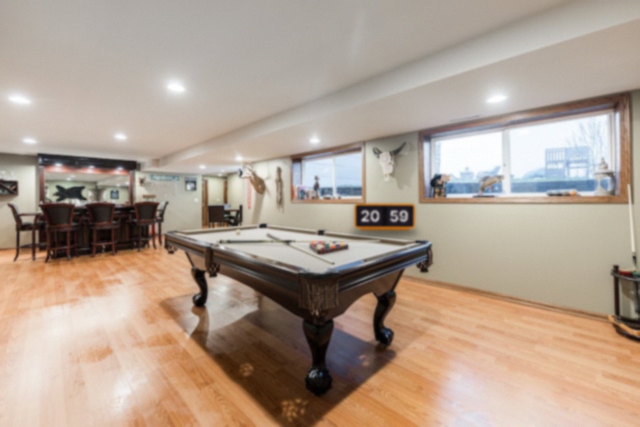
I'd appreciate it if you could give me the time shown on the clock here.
20:59
